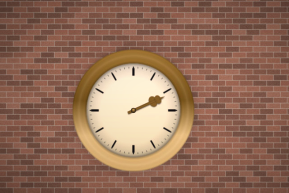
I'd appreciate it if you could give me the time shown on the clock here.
2:11
